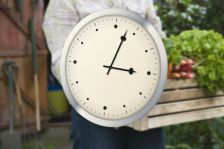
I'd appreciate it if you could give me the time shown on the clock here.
3:03
